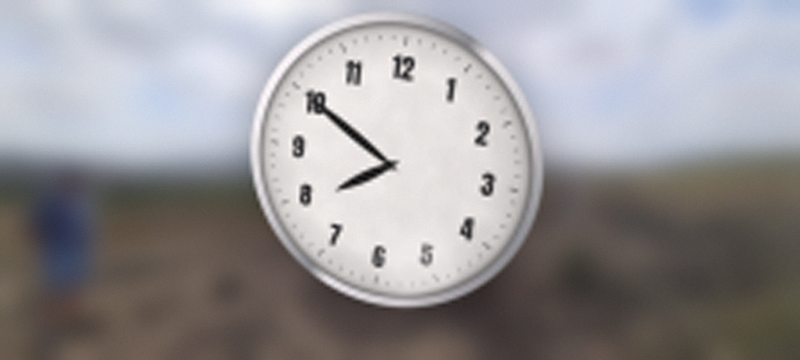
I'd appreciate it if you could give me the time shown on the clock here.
7:50
